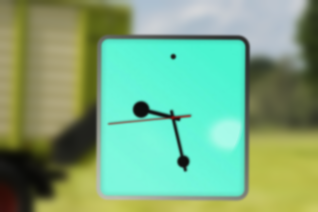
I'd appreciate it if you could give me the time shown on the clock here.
9:27:44
